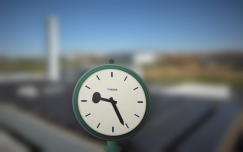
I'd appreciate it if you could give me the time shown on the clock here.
9:26
